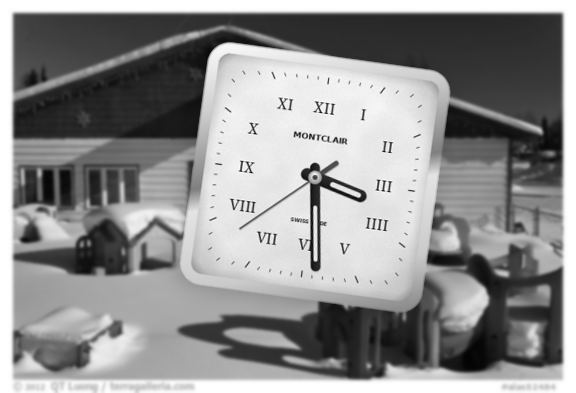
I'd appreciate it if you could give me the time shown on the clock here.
3:28:38
